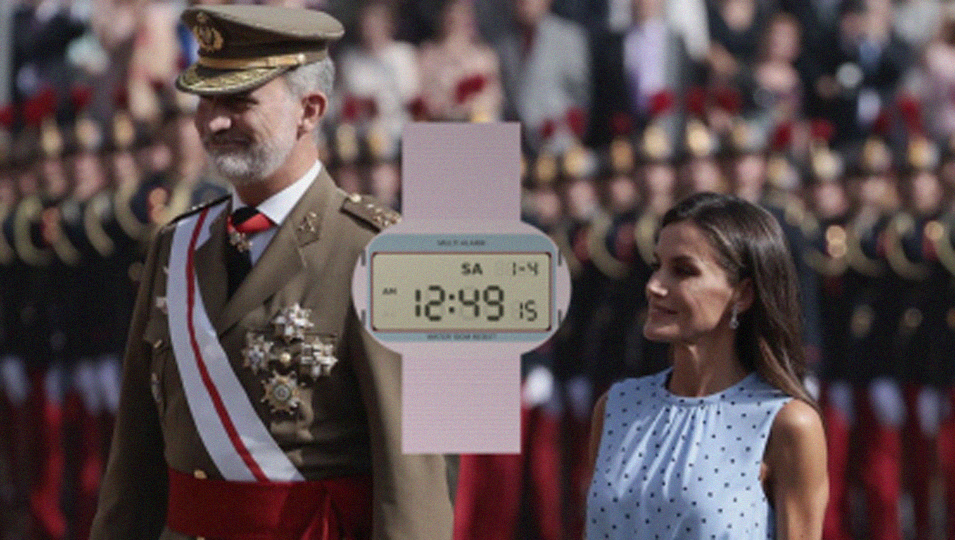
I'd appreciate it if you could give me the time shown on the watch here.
12:49:15
